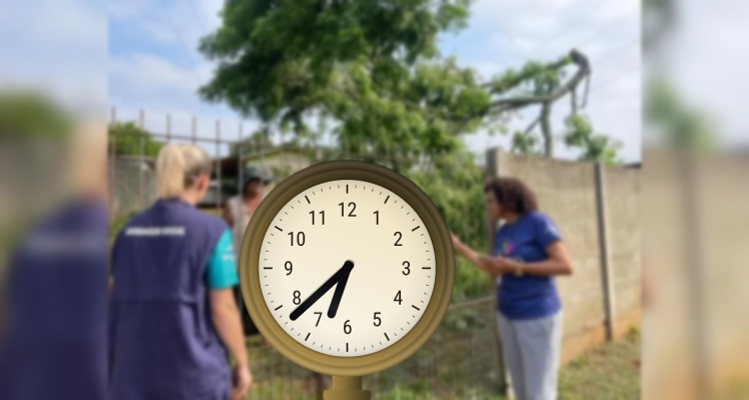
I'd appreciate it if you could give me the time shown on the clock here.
6:38
